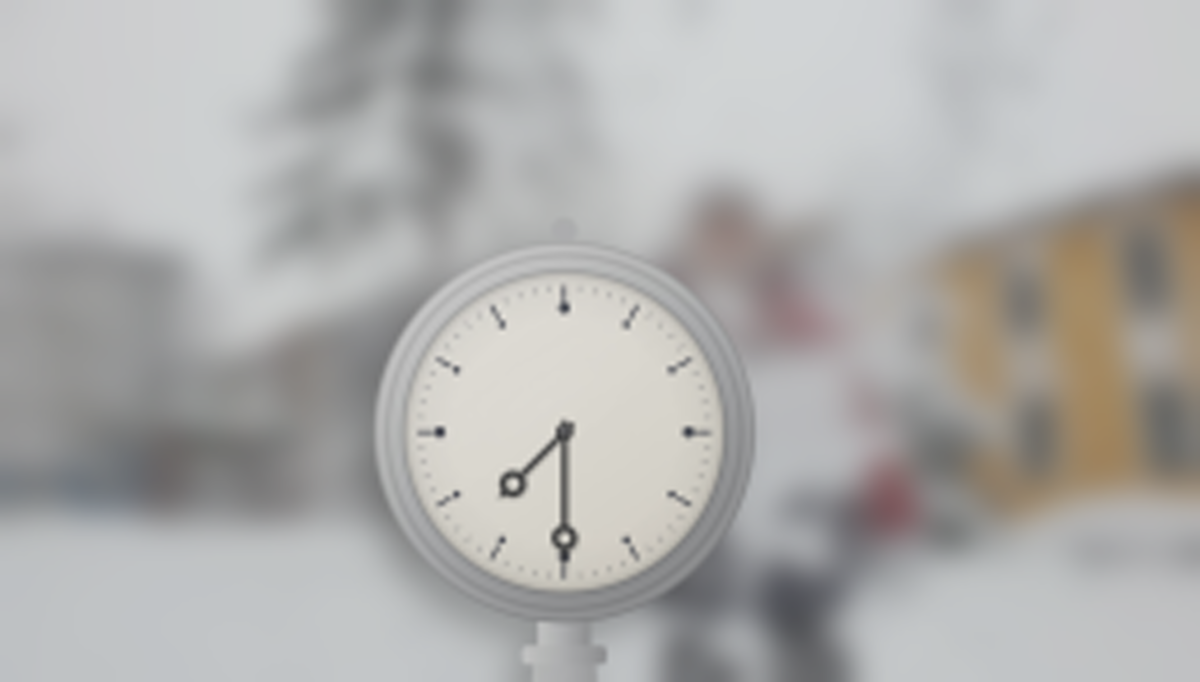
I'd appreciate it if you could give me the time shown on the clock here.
7:30
